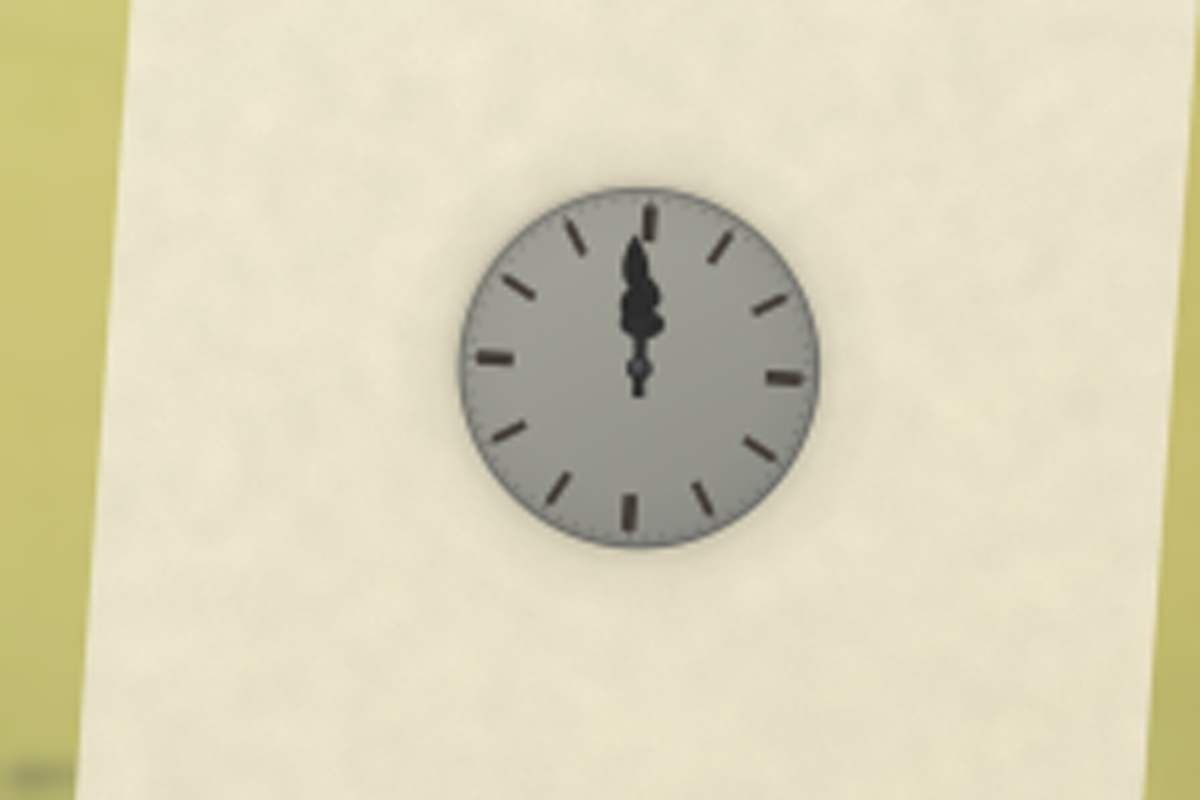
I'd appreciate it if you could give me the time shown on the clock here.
11:59
